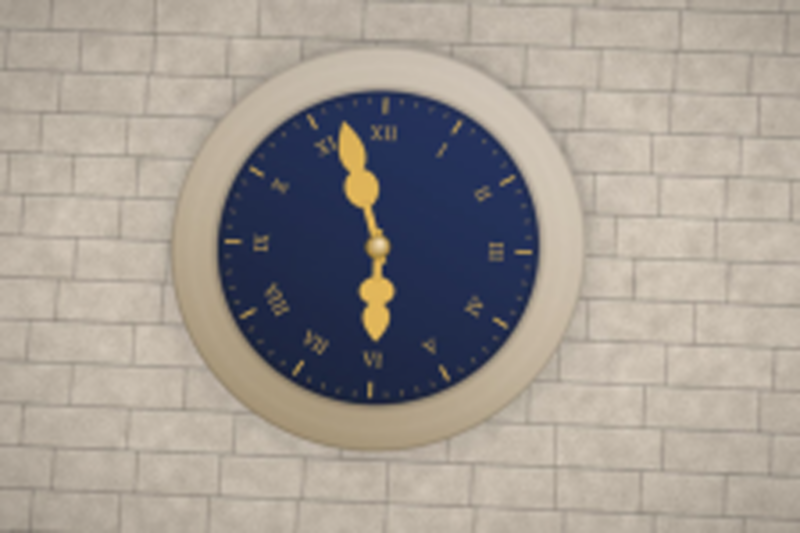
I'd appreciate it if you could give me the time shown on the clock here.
5:57
